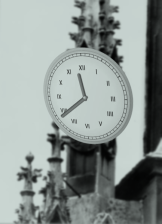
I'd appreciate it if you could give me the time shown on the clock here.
11:39
